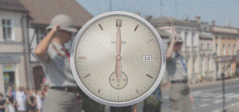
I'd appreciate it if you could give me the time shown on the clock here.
6:00
